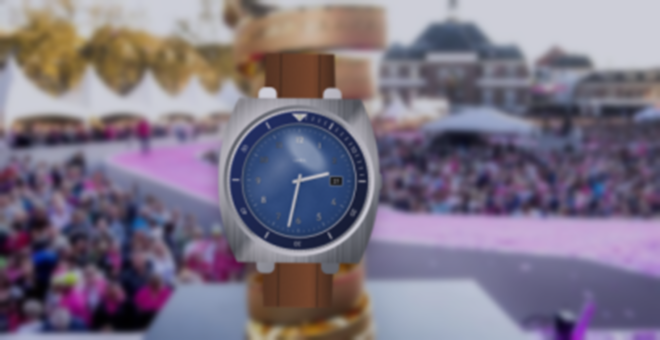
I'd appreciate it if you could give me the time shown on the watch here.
2:32
